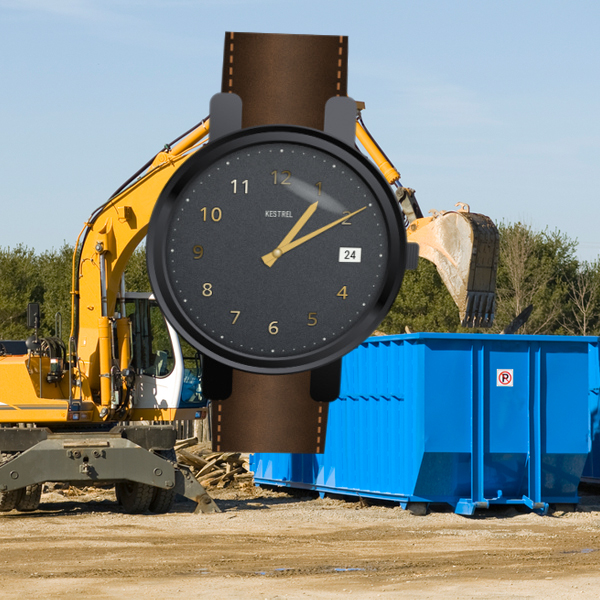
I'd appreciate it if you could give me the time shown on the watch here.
1:10
